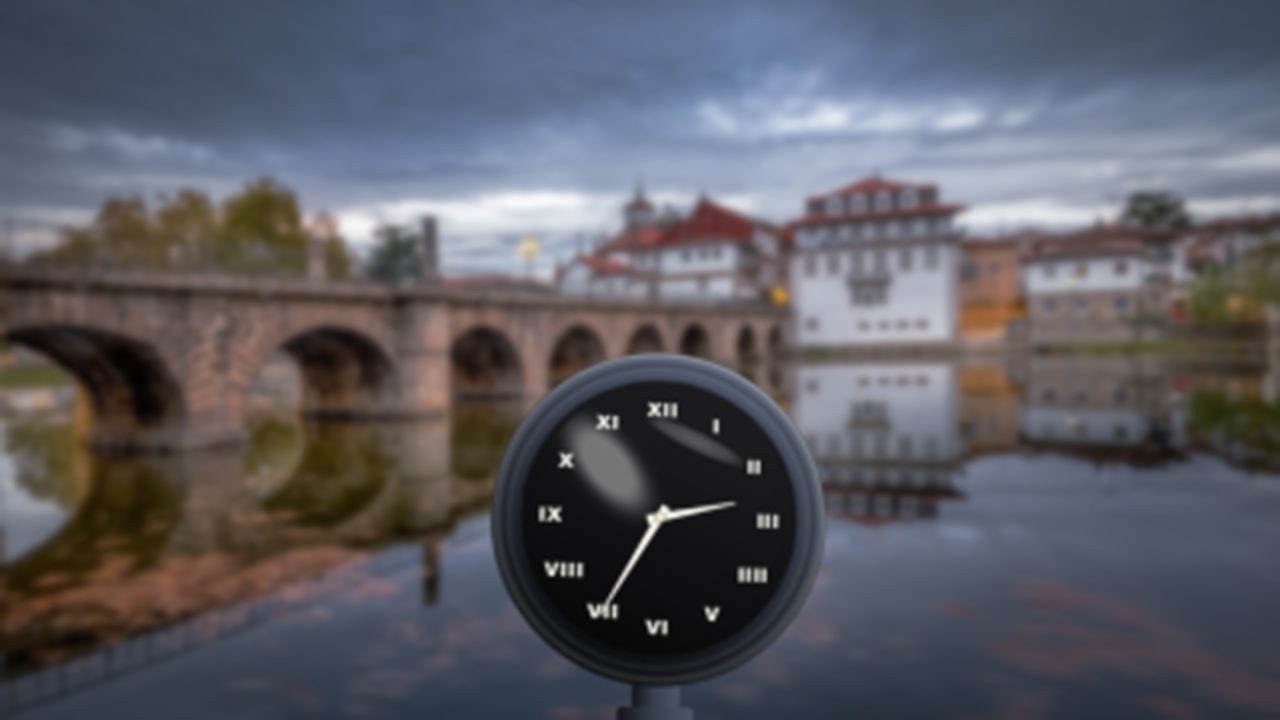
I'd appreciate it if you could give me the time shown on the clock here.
2:35
